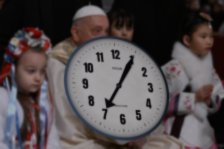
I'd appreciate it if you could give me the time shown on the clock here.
7:05
